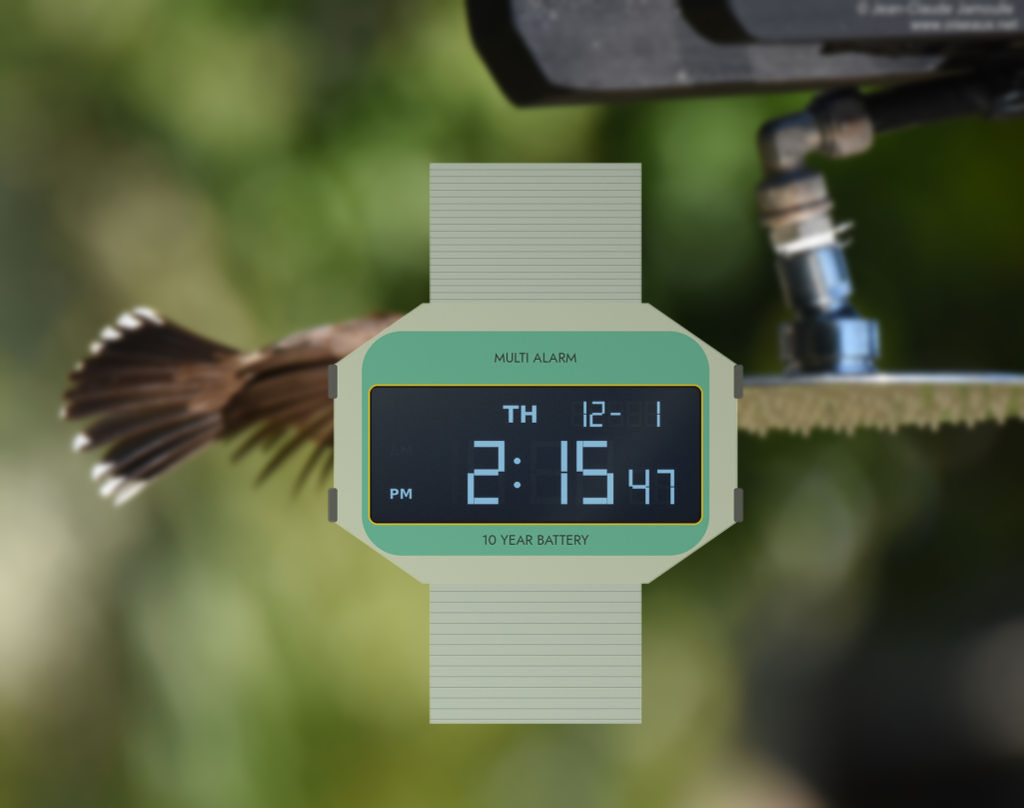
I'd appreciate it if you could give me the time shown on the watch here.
2:15:47
